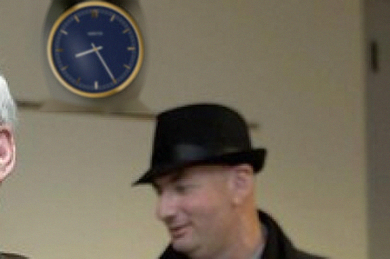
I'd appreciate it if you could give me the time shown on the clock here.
8:25
